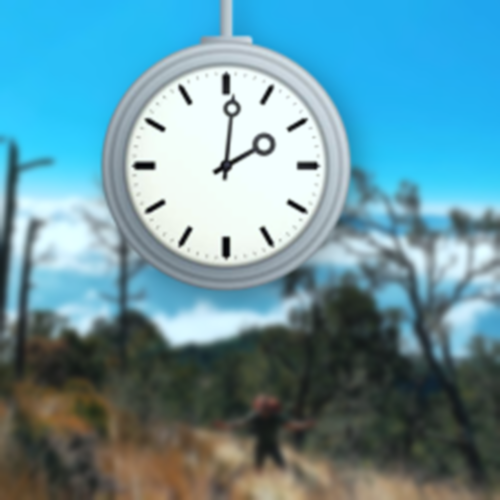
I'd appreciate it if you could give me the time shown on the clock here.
2:01
